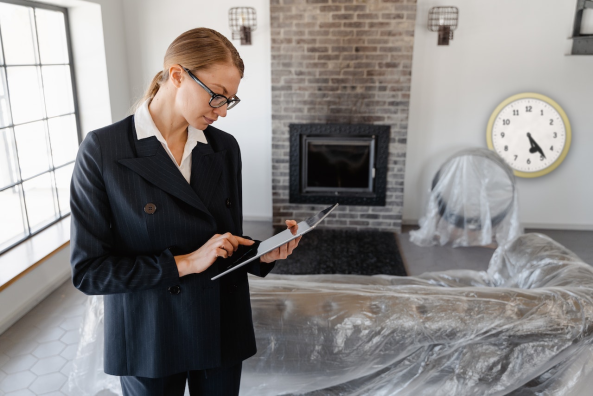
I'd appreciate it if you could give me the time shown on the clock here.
5:24
